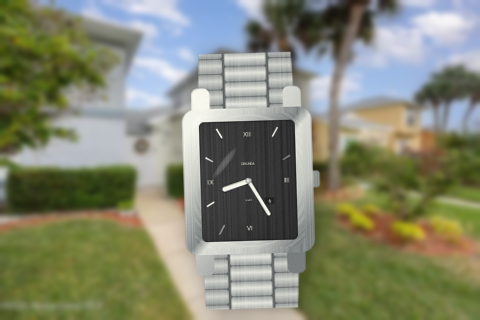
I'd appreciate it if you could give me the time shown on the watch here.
8:25
